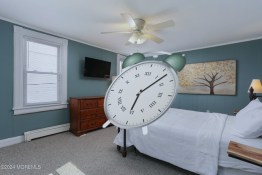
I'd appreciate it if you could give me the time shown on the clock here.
6:07
